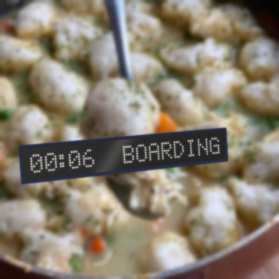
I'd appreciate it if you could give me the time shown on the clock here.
0:06
